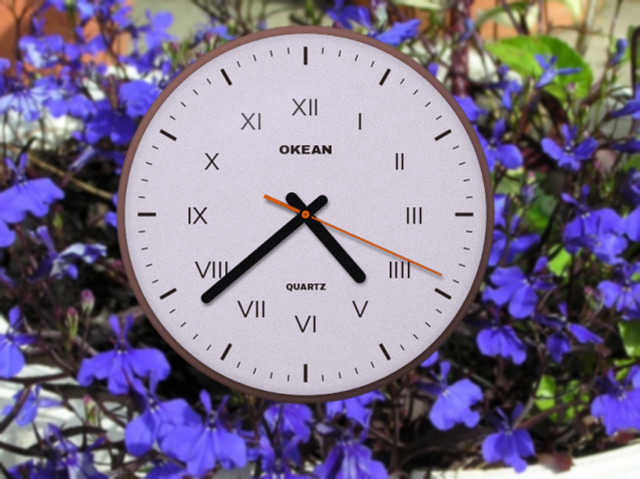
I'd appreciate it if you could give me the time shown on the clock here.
4:38:19
